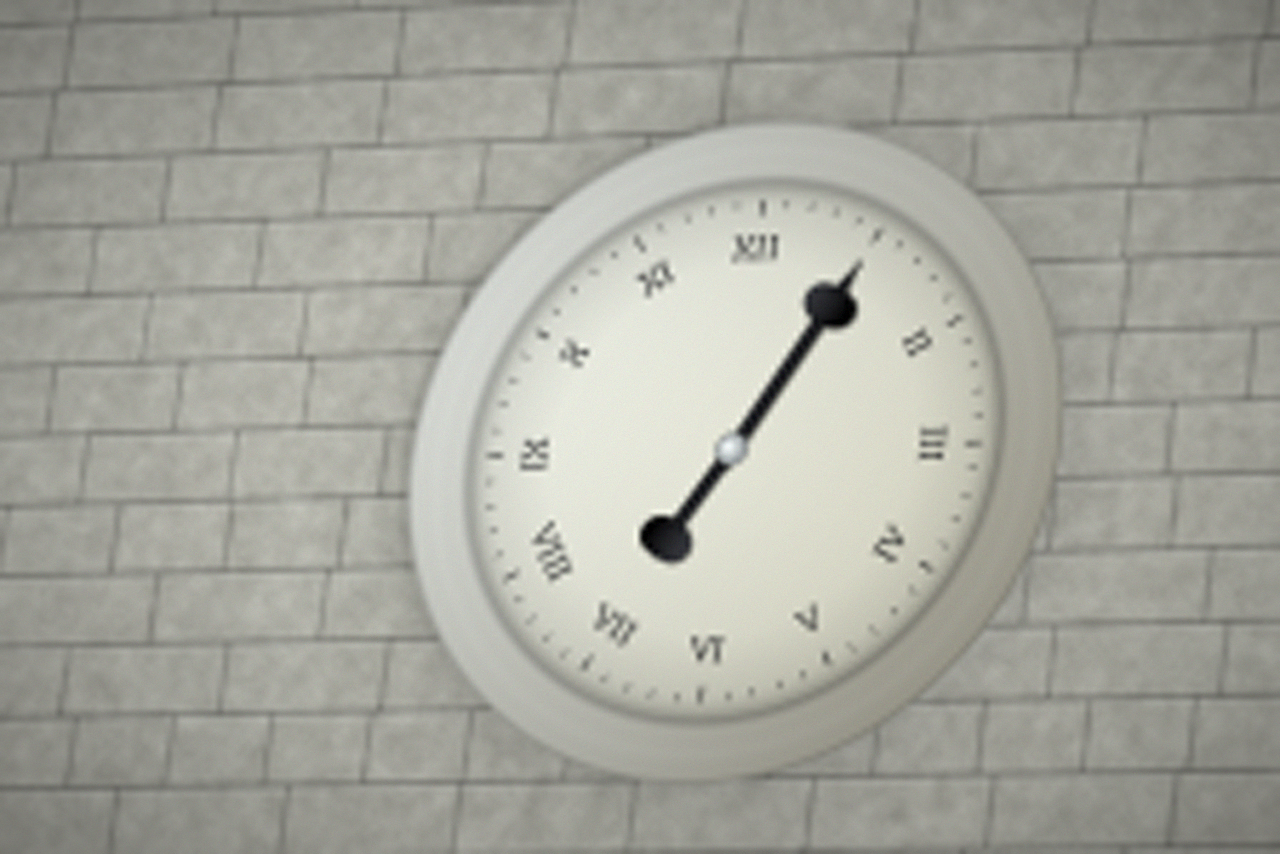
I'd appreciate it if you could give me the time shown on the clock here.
7:05
